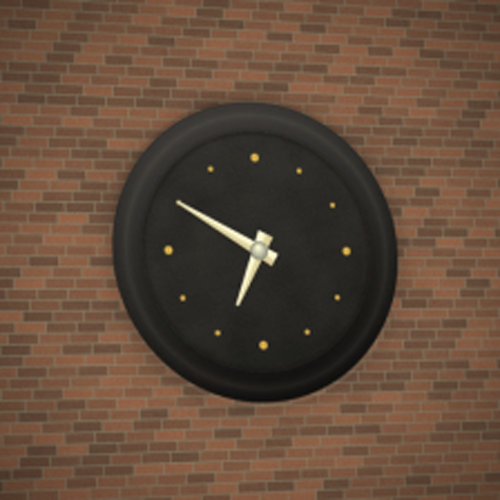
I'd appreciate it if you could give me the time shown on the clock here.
6:50
